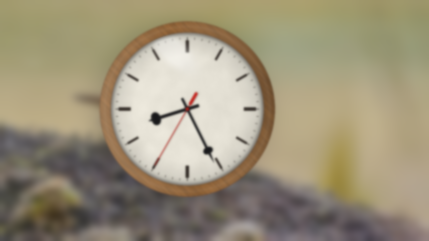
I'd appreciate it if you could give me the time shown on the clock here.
8:25:35
